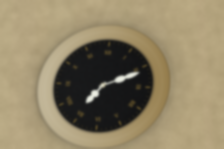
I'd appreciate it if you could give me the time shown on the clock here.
7:11
